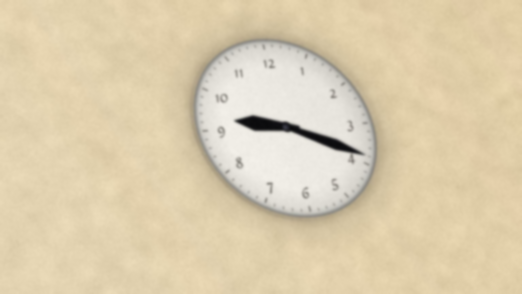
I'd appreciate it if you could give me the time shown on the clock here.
9:19
